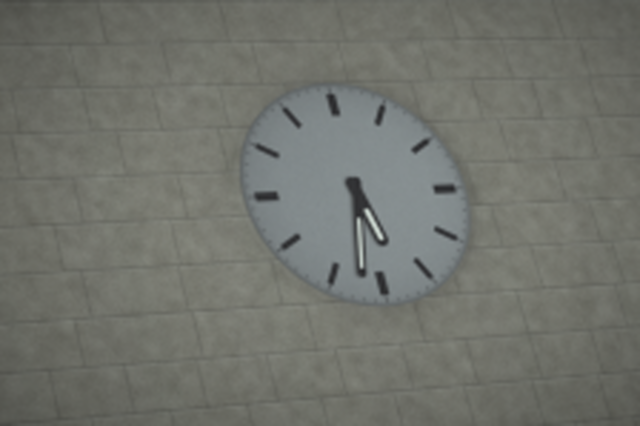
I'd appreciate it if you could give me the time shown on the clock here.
5:32
